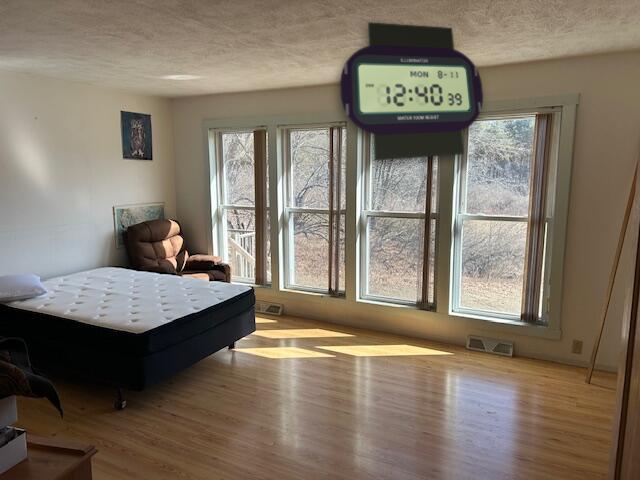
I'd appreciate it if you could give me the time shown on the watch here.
12:40:39
